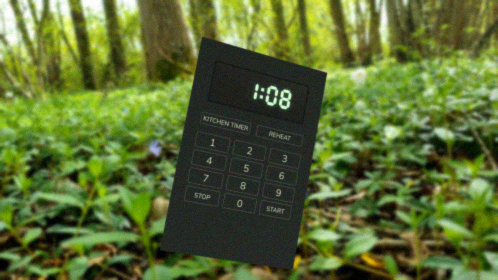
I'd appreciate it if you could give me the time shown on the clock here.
1:08
